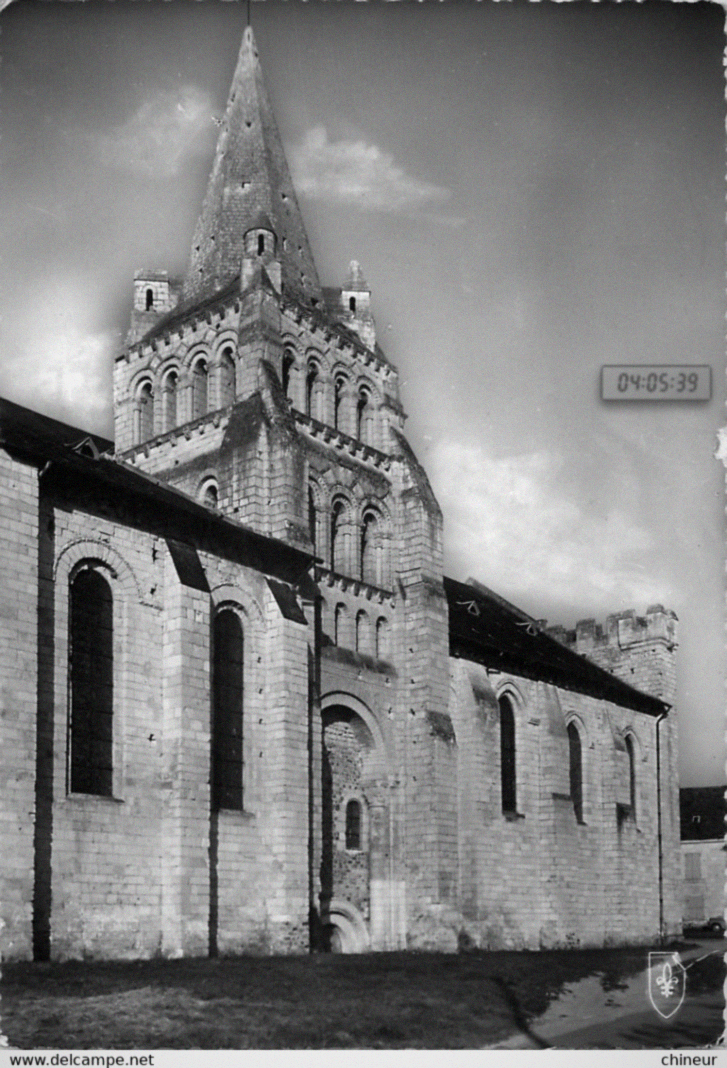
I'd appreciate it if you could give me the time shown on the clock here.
4:05:39
